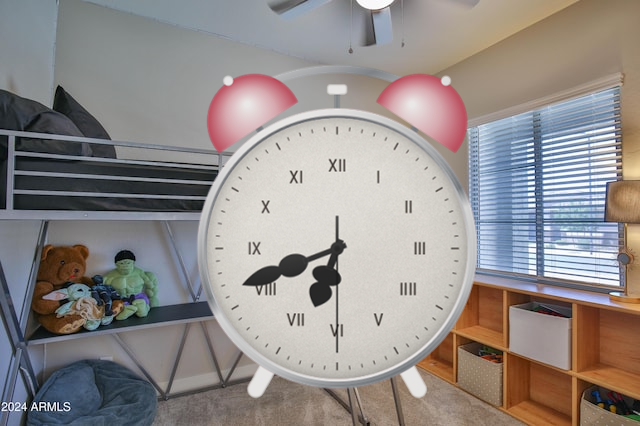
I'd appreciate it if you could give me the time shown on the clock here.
6:41:30
